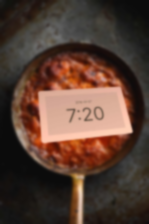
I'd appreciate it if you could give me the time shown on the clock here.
7:20
